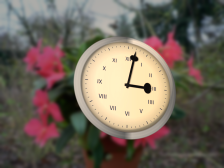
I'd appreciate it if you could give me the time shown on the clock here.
3:02
